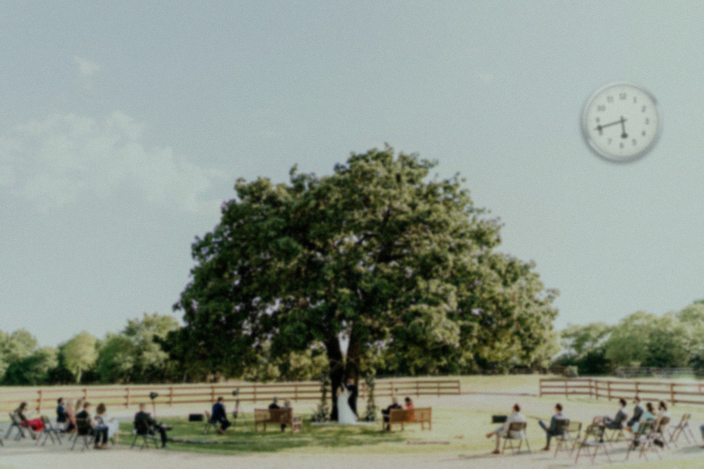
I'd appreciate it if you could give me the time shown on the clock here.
5:42
